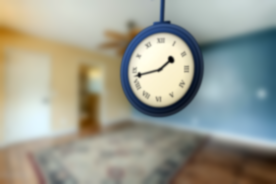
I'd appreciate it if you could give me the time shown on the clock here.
1:43
